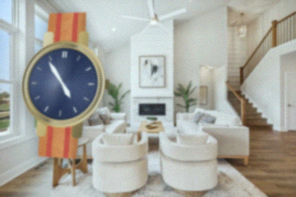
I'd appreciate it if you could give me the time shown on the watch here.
4:54
